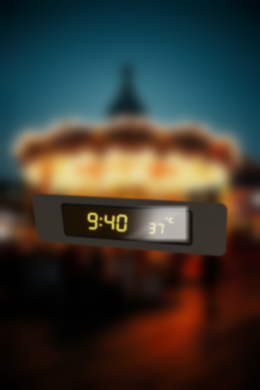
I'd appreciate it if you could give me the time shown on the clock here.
9:40
